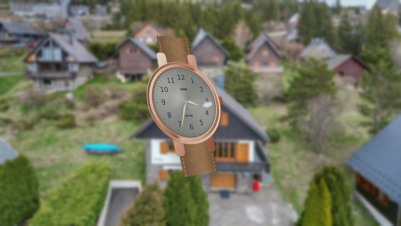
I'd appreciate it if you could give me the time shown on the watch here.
3:34
